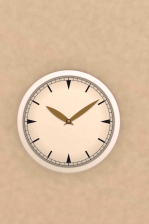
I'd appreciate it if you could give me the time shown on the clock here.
10:09
